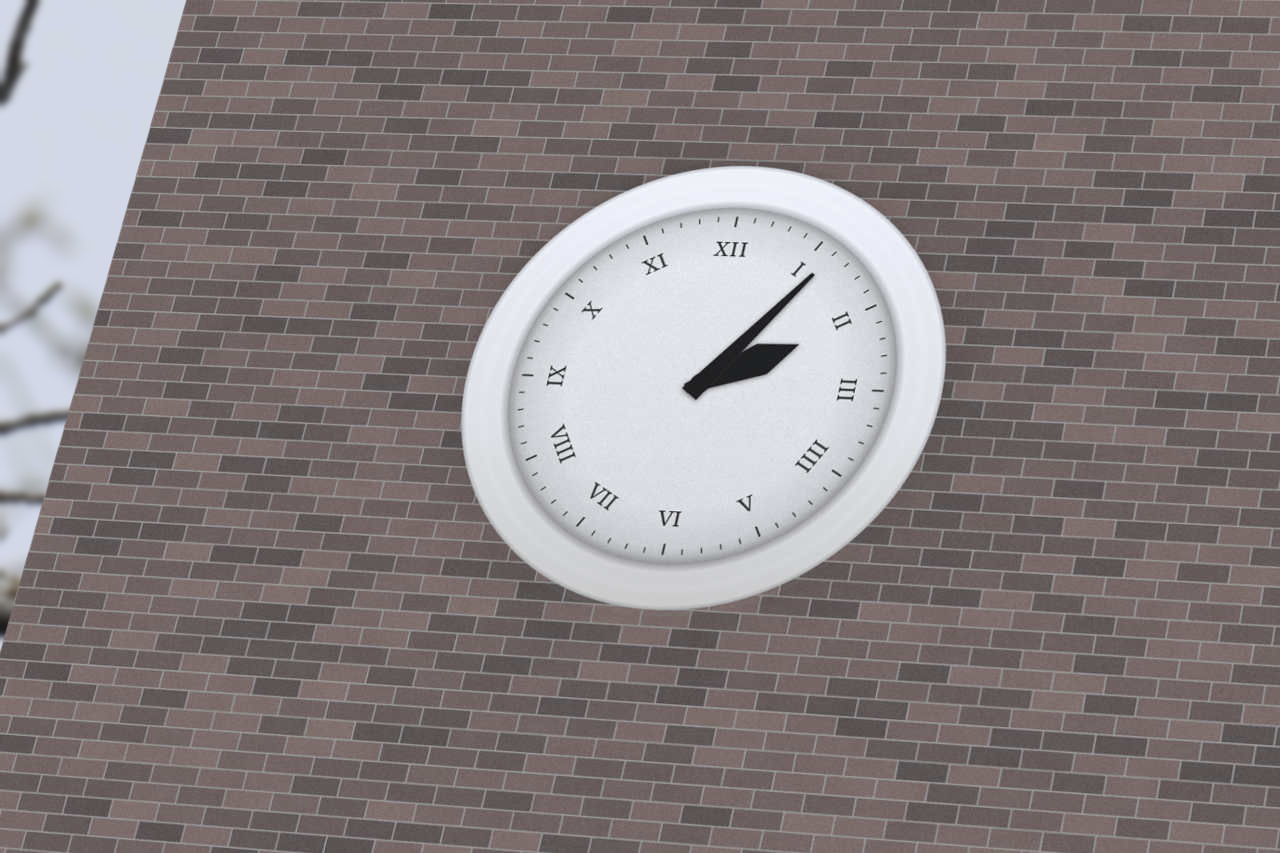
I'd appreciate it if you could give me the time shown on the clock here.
2:06
